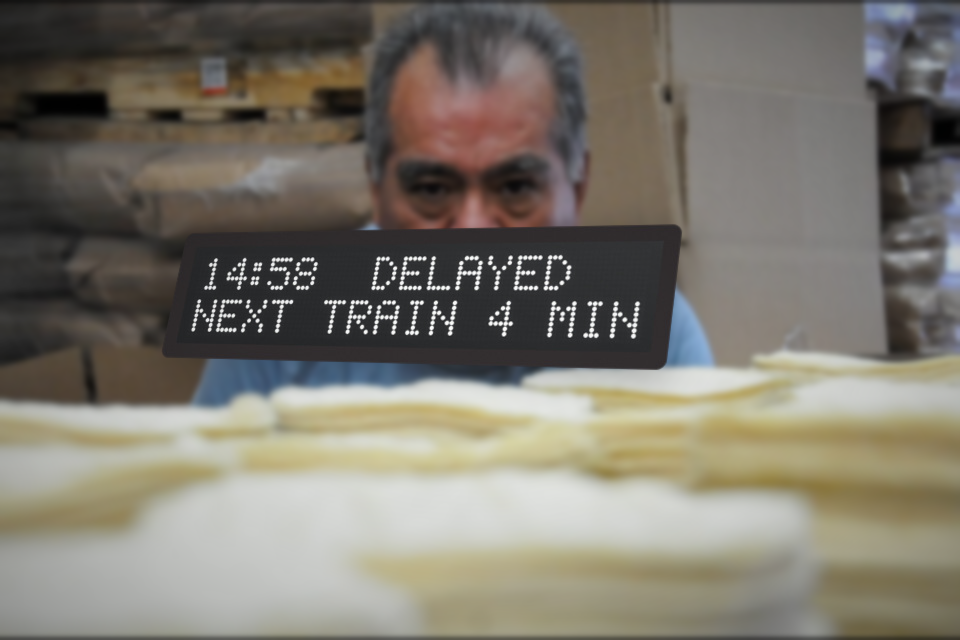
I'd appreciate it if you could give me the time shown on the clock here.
14:58
